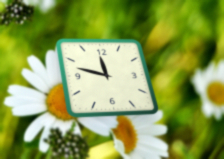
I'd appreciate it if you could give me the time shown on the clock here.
11:48
